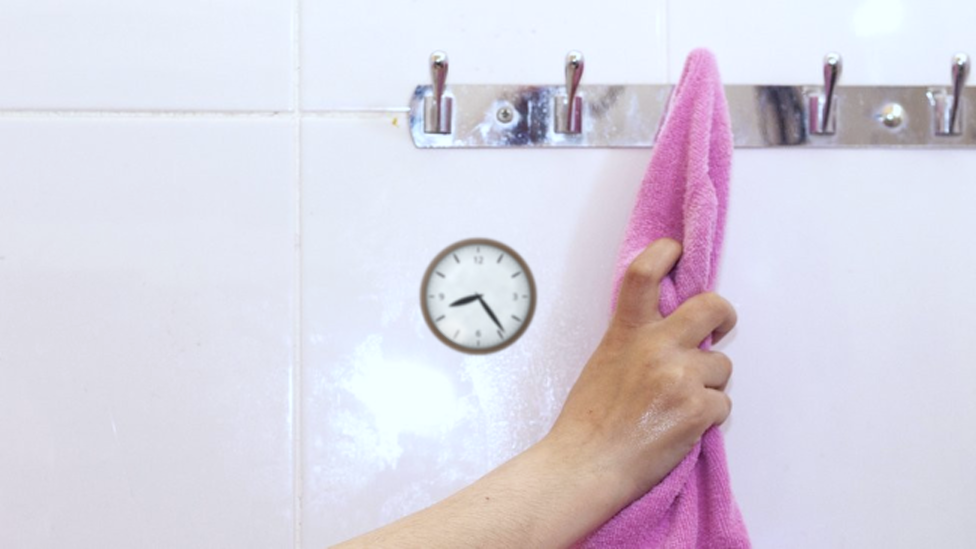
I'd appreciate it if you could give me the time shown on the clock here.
8:24
